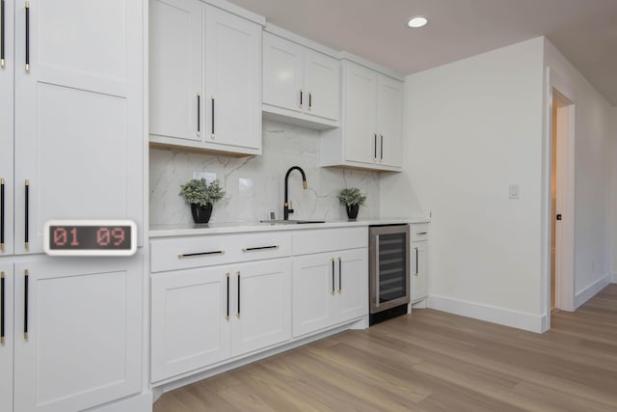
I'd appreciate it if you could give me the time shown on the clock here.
1:09
